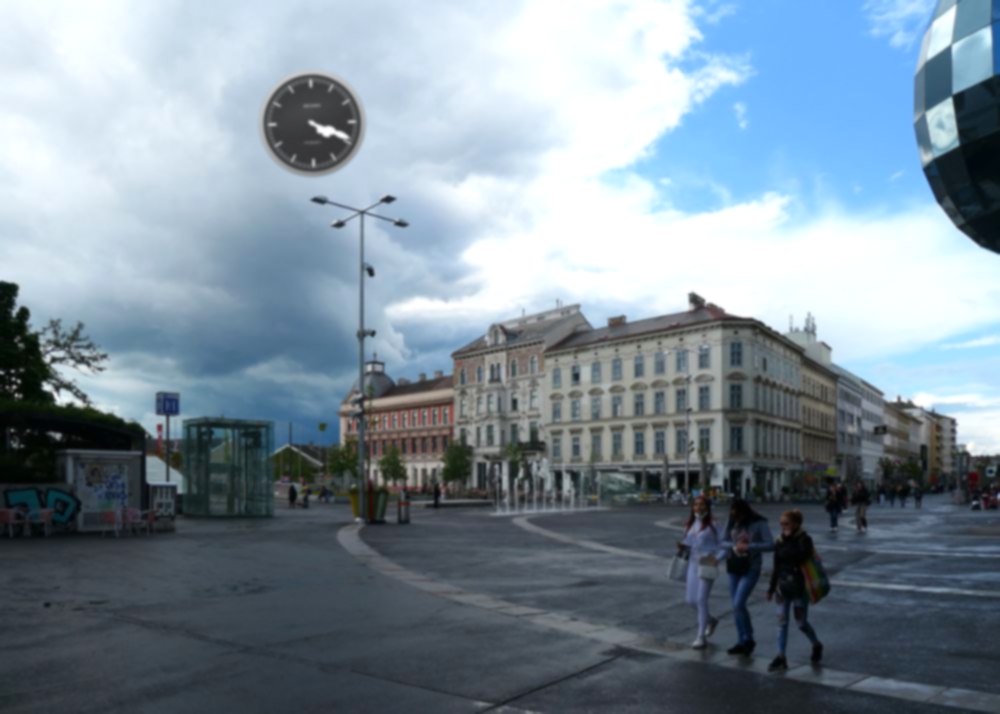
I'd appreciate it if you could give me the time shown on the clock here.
4:19
